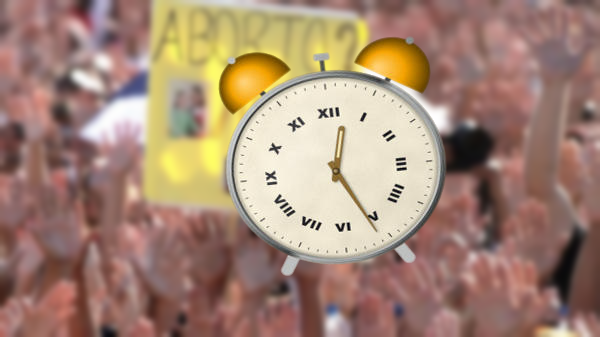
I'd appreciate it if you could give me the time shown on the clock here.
12:26
